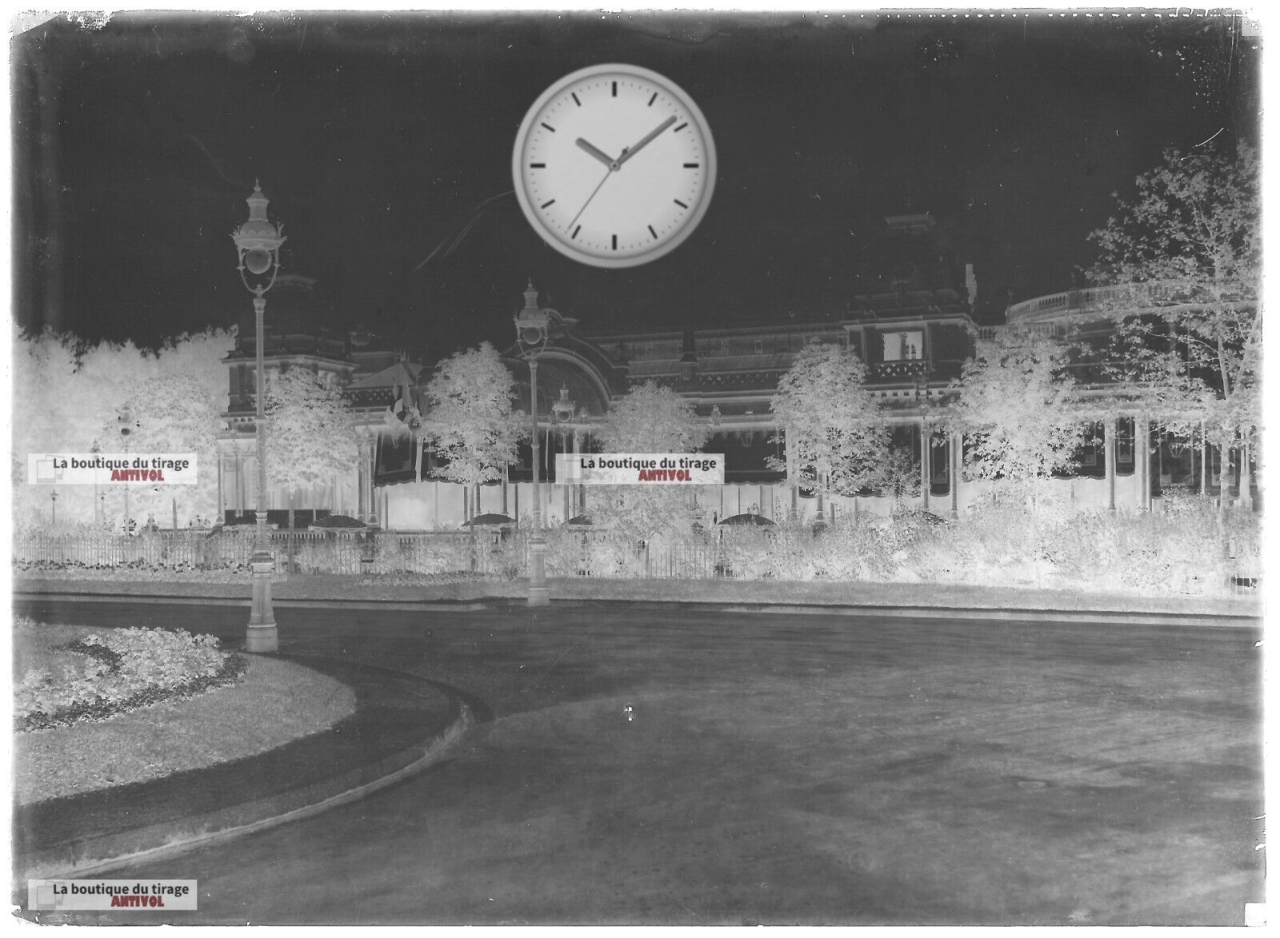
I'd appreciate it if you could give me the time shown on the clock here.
10:08:36
